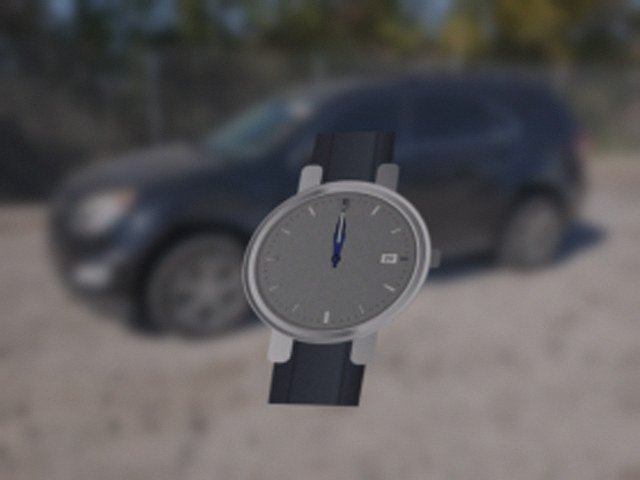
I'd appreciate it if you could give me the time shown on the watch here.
12:00
